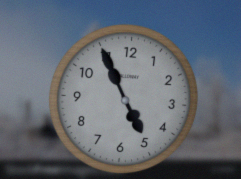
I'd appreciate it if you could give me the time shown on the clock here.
4:55
